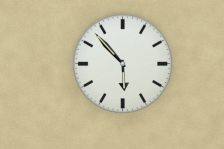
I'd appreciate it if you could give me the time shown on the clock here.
5:53
